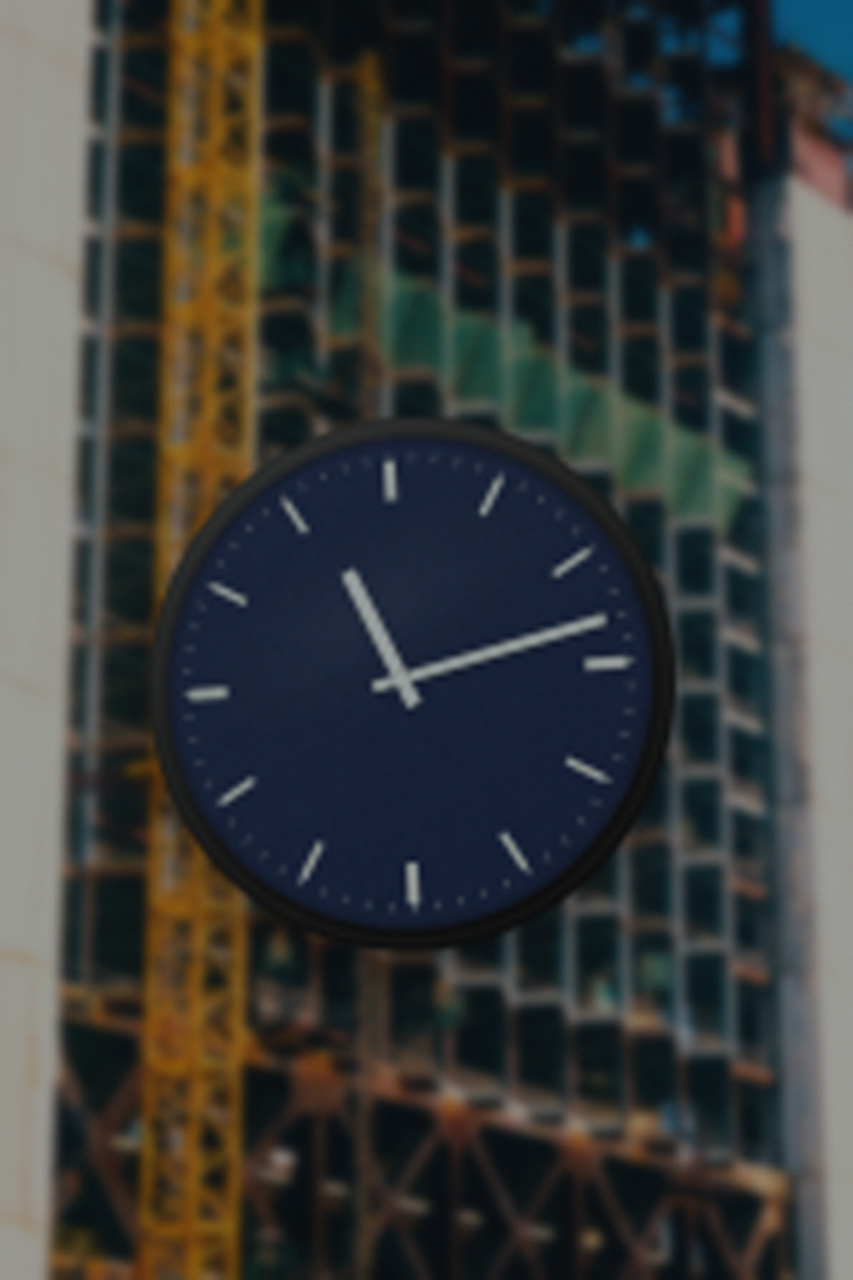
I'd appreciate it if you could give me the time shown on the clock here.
11:13
